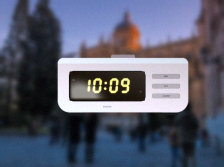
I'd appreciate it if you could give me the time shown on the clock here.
10:09
